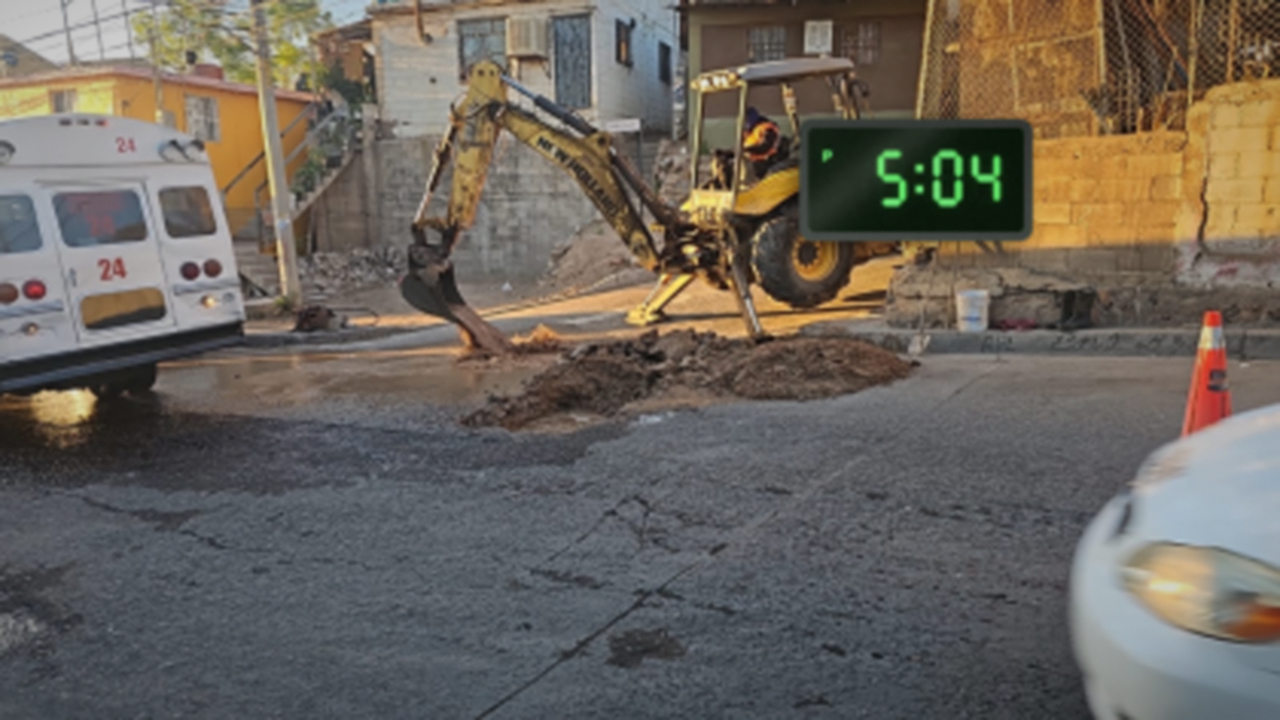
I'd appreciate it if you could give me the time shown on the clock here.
5:04
